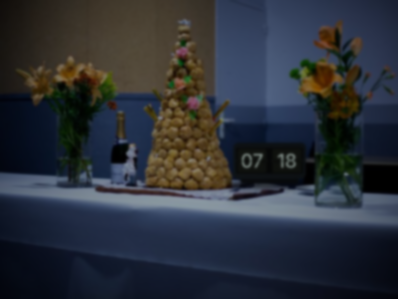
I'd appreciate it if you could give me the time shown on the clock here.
7:18
